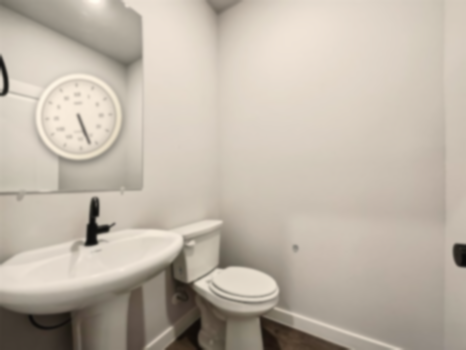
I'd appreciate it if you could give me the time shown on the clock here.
5:27
